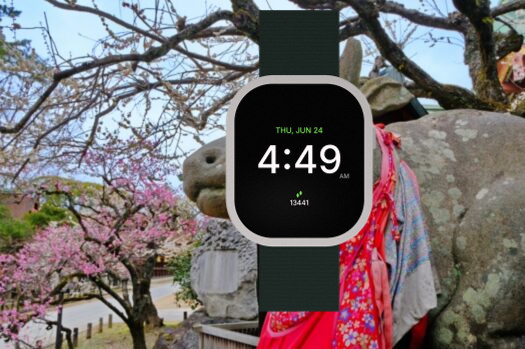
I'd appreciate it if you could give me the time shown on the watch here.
4:49
